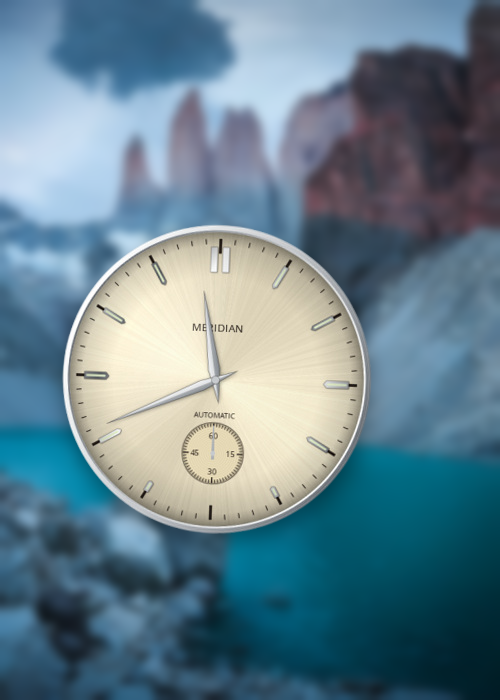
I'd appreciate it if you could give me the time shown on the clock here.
11:41
